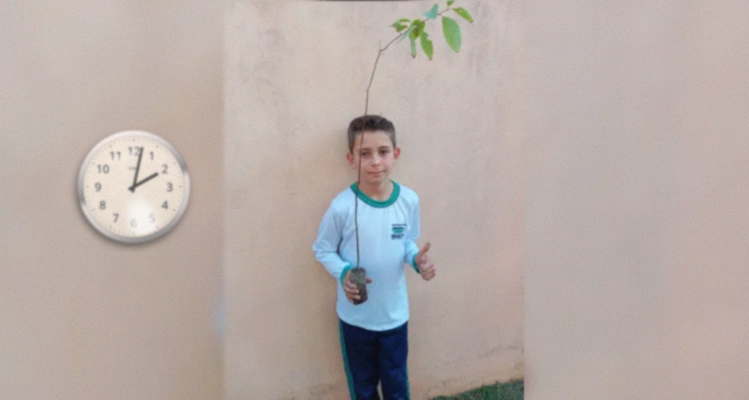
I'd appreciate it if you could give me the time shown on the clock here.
2:02
